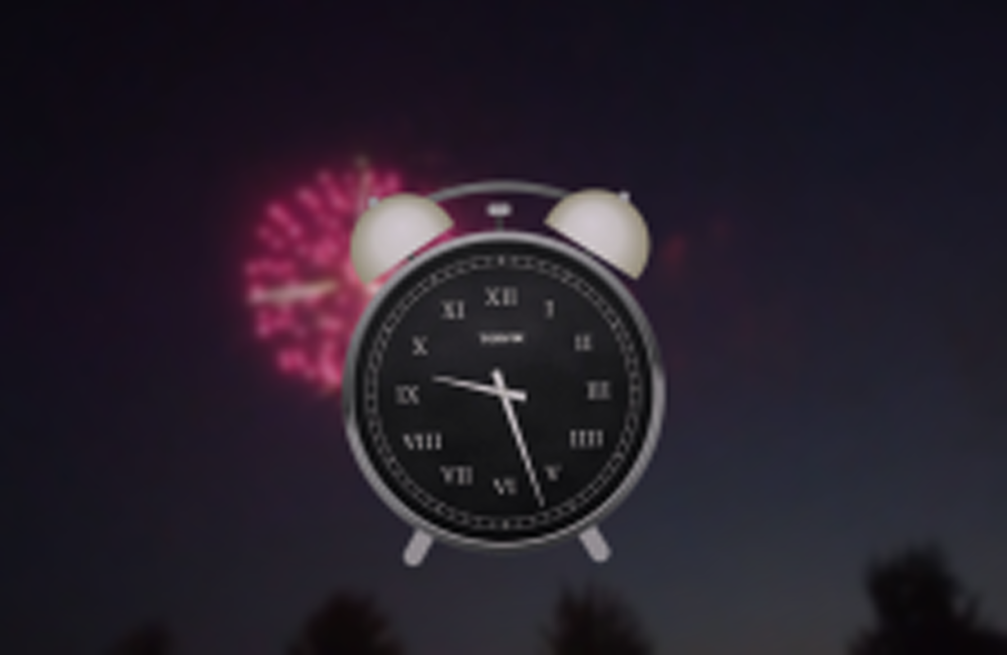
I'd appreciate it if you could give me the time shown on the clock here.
9:27
